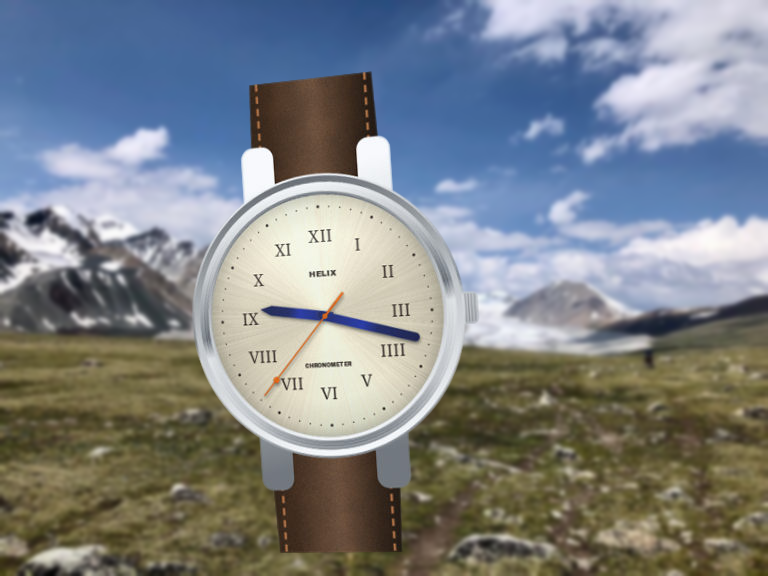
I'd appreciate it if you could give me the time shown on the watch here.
9:17:37
